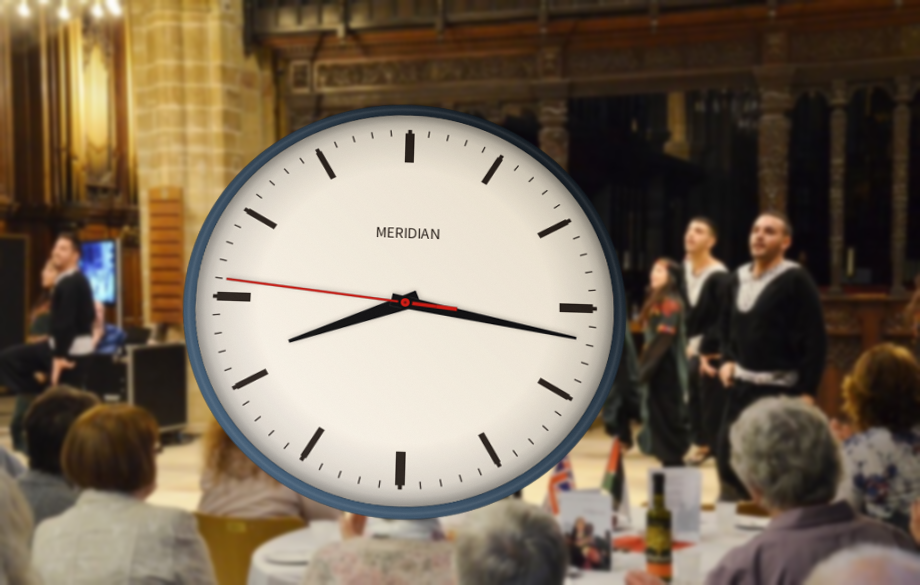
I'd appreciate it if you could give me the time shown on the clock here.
8:16:46
